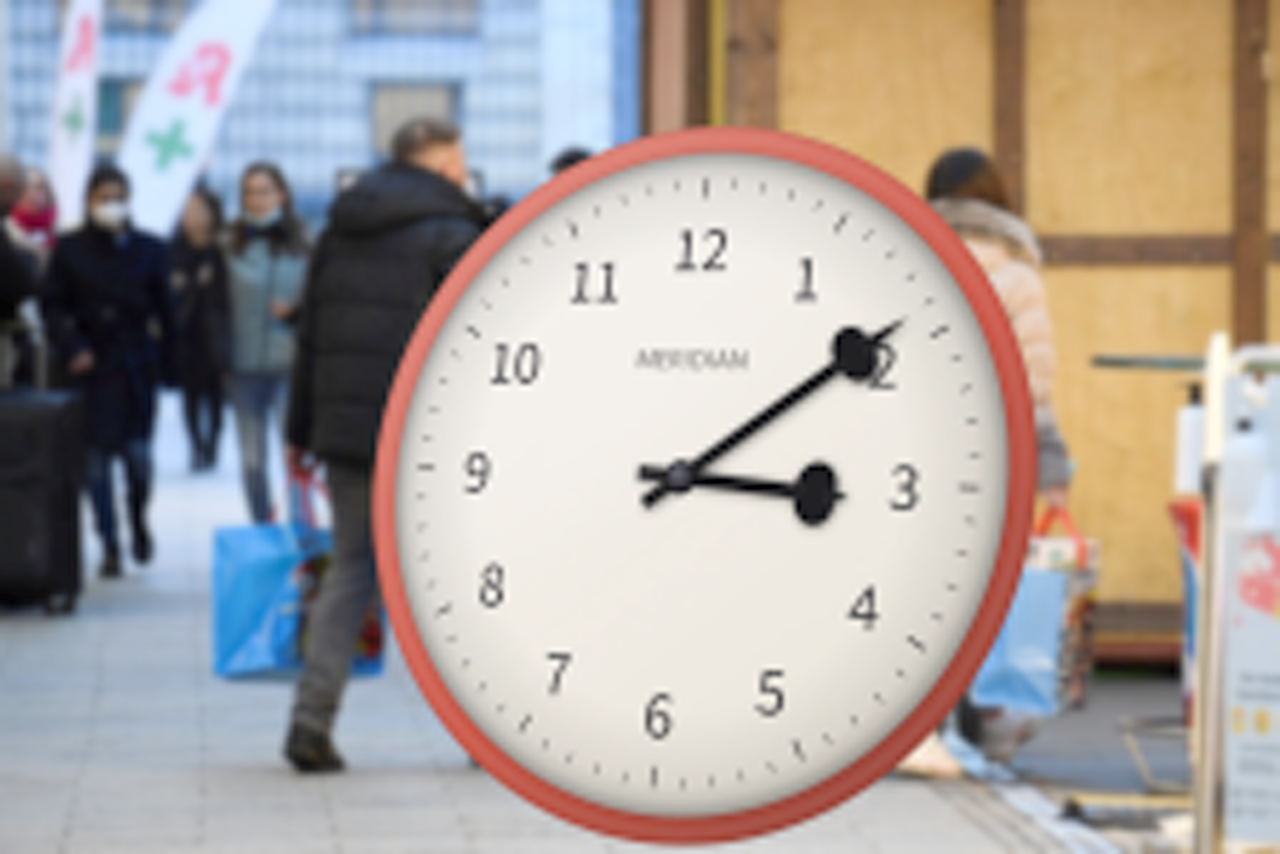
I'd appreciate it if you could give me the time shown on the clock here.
3:09
